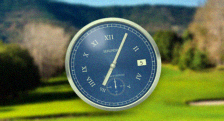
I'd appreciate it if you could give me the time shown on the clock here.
7:05
